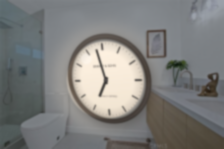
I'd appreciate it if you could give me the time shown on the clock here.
6:58
